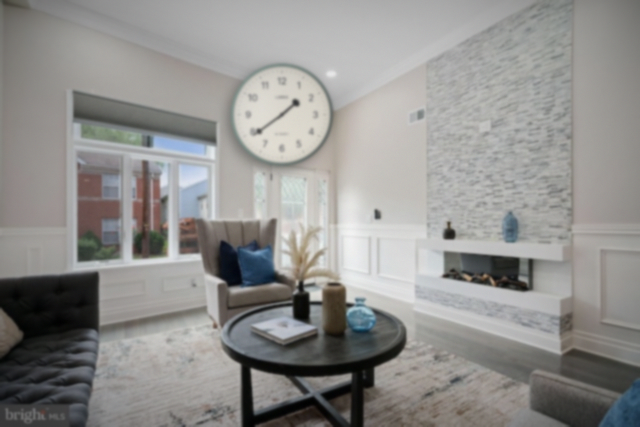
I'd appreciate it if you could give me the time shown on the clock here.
1:39
